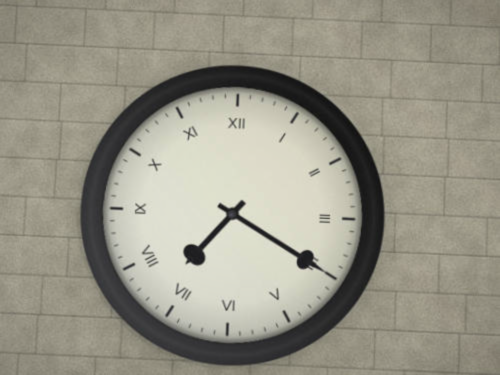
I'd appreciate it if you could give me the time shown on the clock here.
7:20
